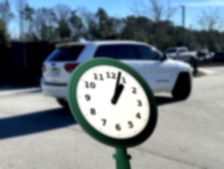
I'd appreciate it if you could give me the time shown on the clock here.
1:03
